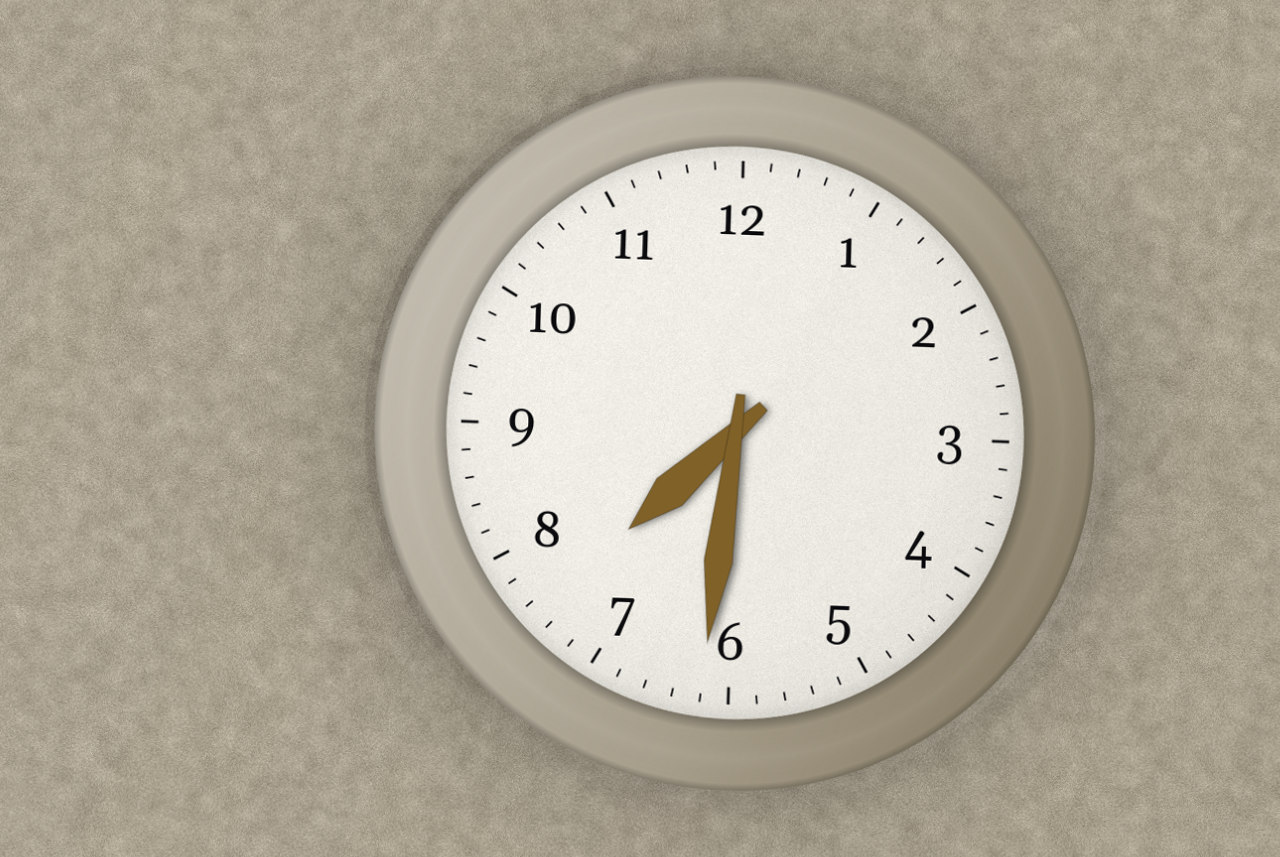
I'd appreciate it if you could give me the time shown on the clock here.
7:31
